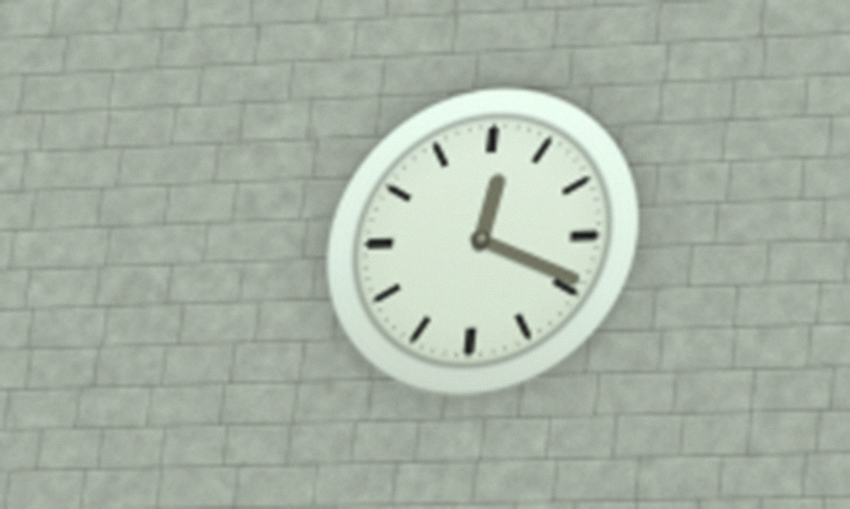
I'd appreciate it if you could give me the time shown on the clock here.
12:19
